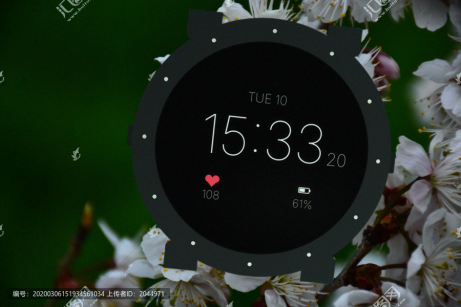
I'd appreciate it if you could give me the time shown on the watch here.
15:33:20
